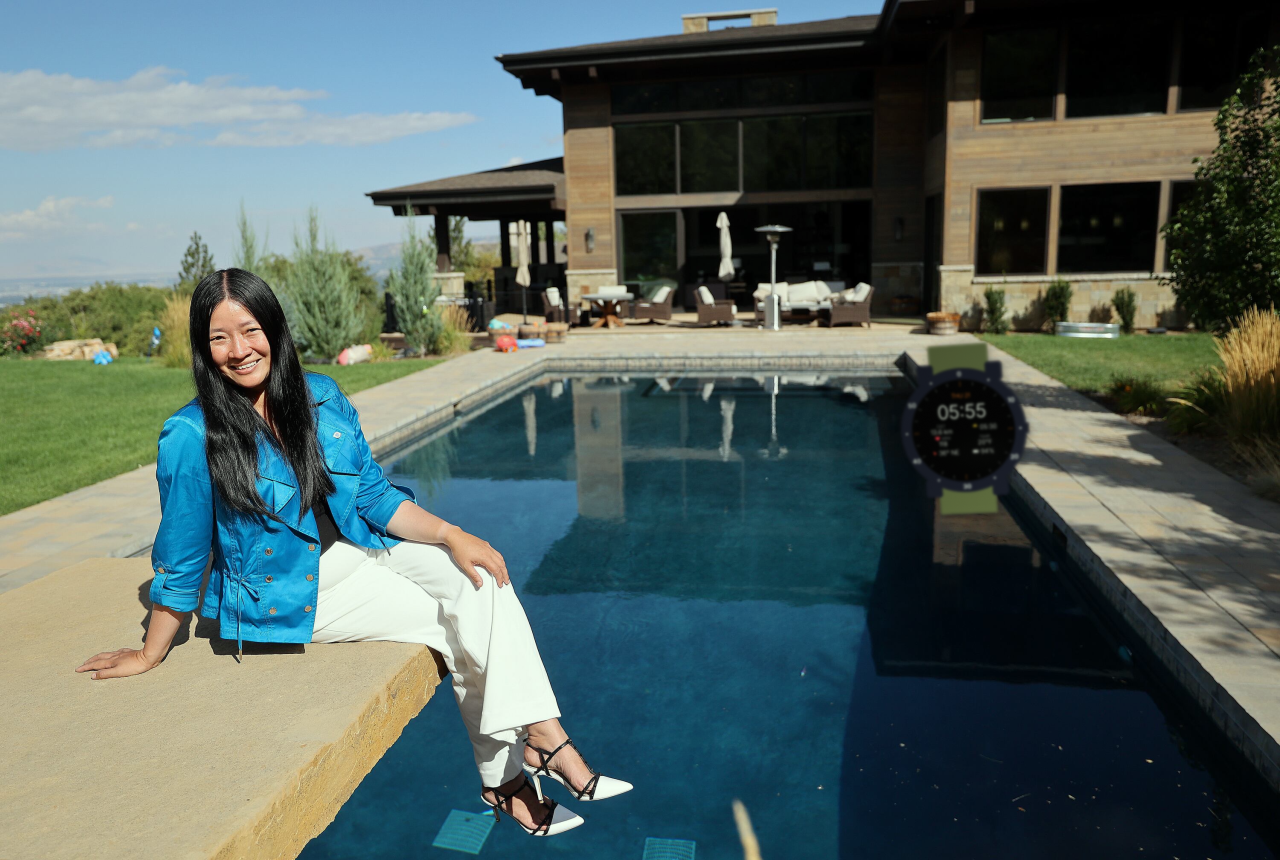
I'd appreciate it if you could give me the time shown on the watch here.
5:55
